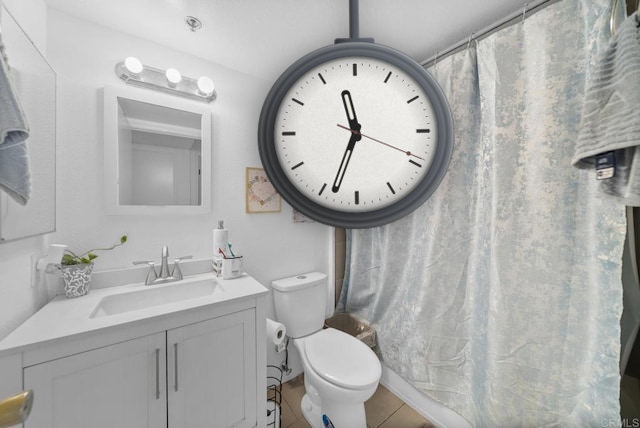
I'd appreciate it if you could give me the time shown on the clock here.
11:33:19
